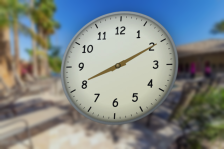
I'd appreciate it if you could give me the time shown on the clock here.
8:10
